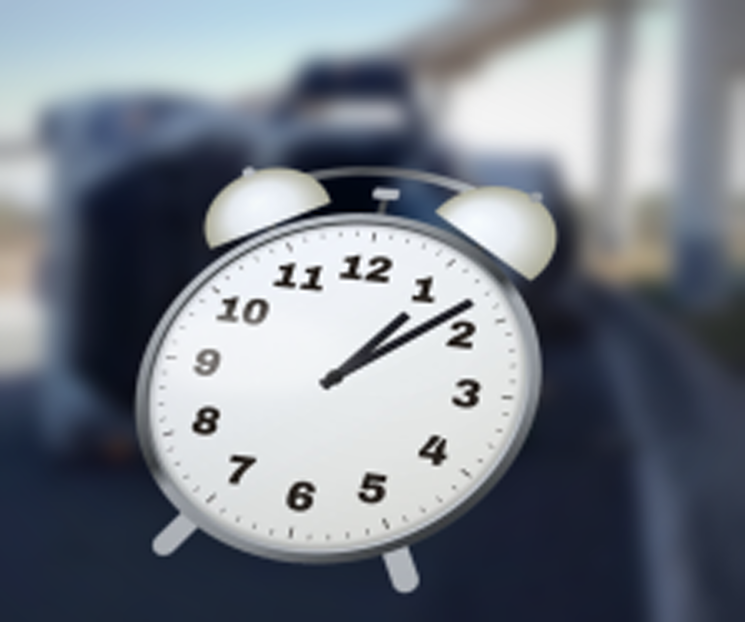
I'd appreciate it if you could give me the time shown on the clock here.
1:08
